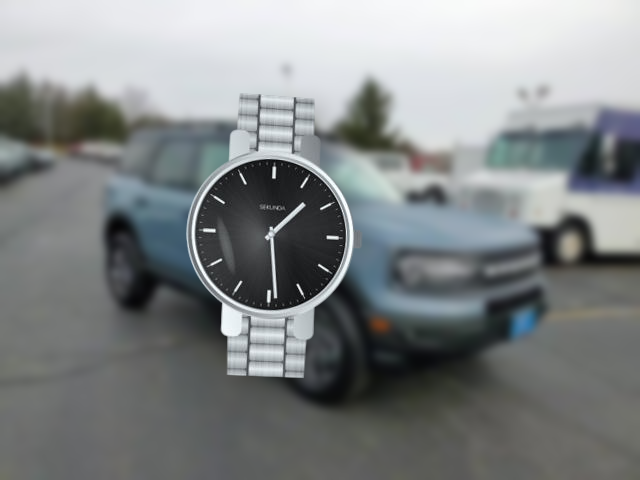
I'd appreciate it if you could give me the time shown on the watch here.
1:29
